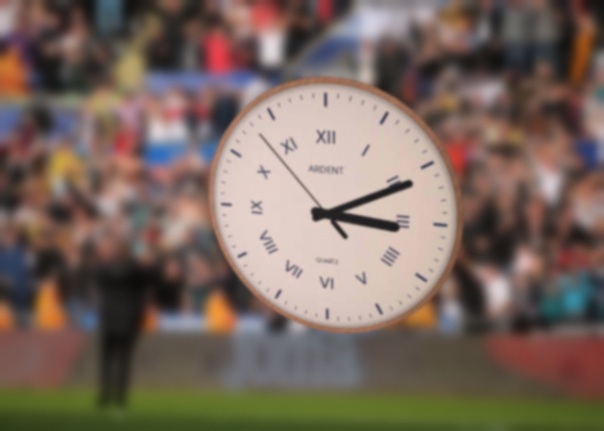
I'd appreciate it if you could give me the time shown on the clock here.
3:10:53
